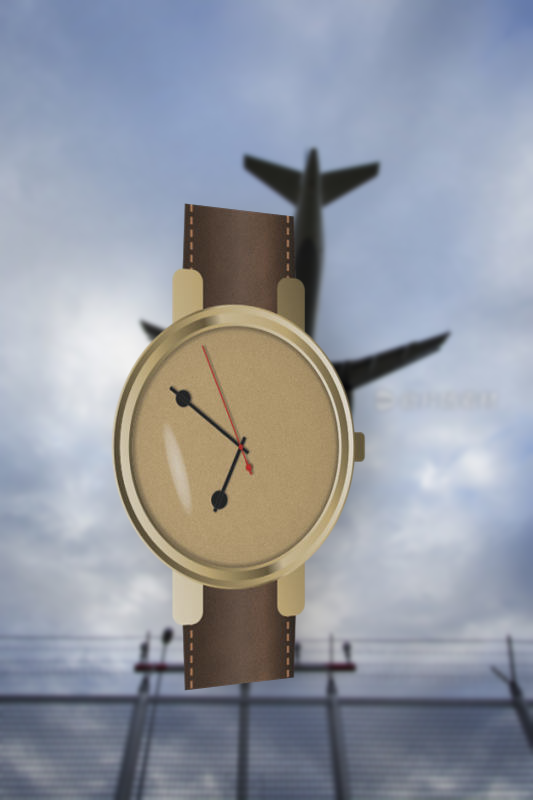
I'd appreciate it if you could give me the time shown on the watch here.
6:50:56
